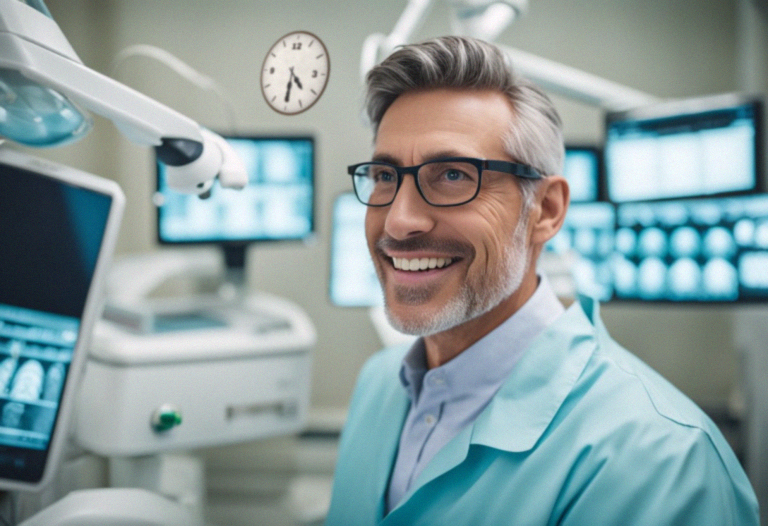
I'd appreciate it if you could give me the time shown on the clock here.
4:30
